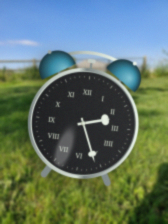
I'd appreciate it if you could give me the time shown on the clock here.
2:26
